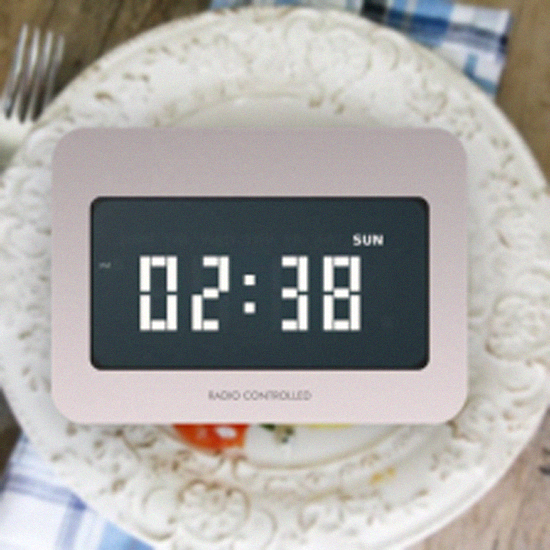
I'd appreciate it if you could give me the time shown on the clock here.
2:38
